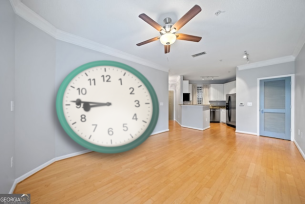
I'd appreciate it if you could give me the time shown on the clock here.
8:46
